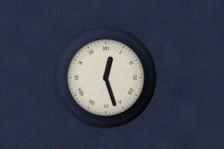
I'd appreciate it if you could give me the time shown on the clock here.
12:27
